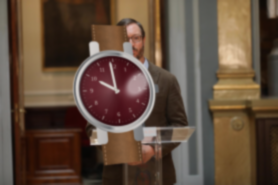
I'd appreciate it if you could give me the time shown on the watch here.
9:59
